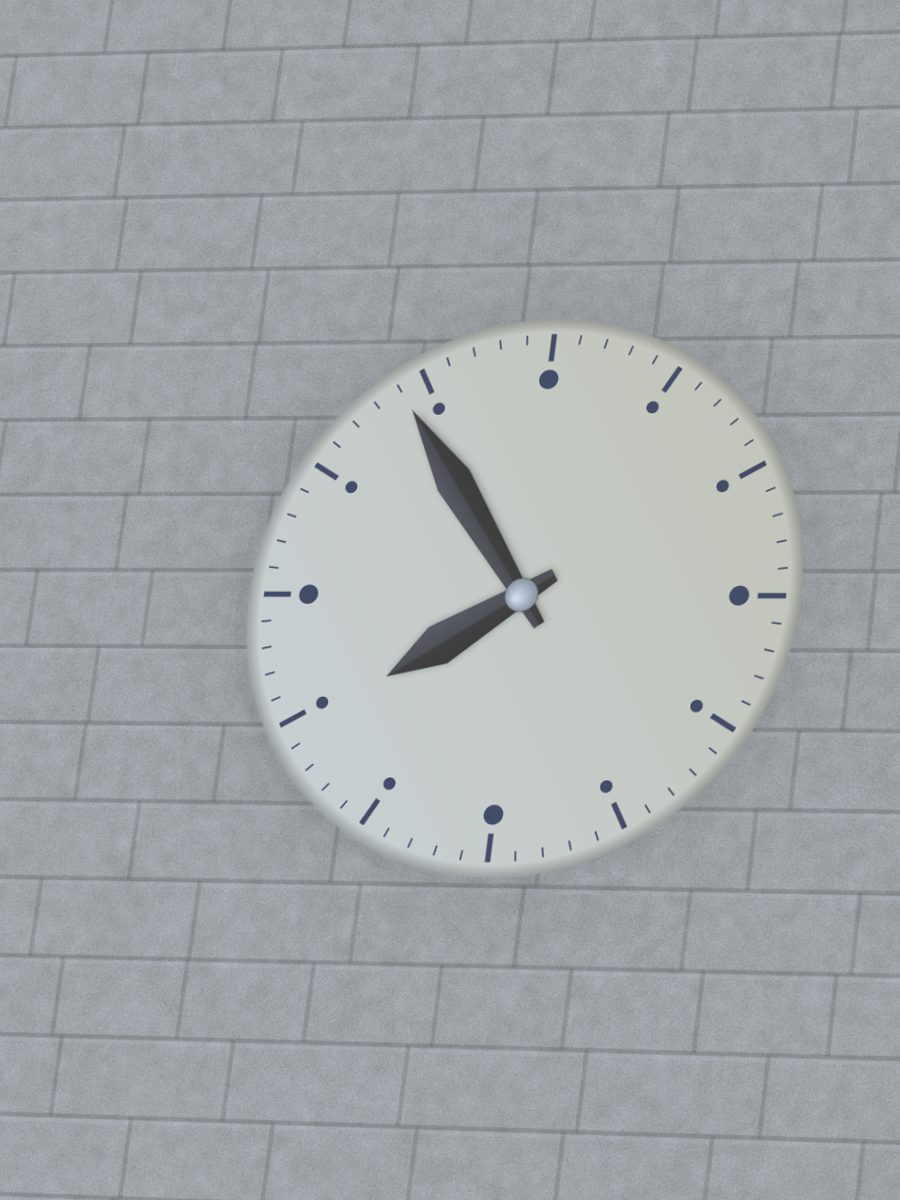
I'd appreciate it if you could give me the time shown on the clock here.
7:54
